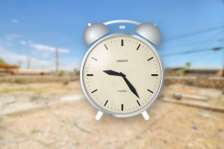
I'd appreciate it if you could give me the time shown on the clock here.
9:24
